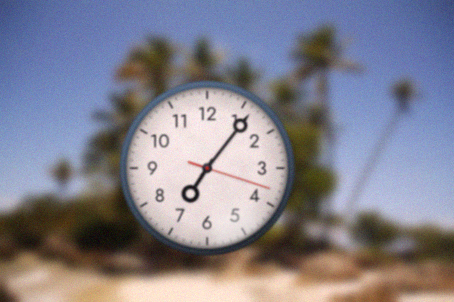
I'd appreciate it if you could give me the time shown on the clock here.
7:06:18
